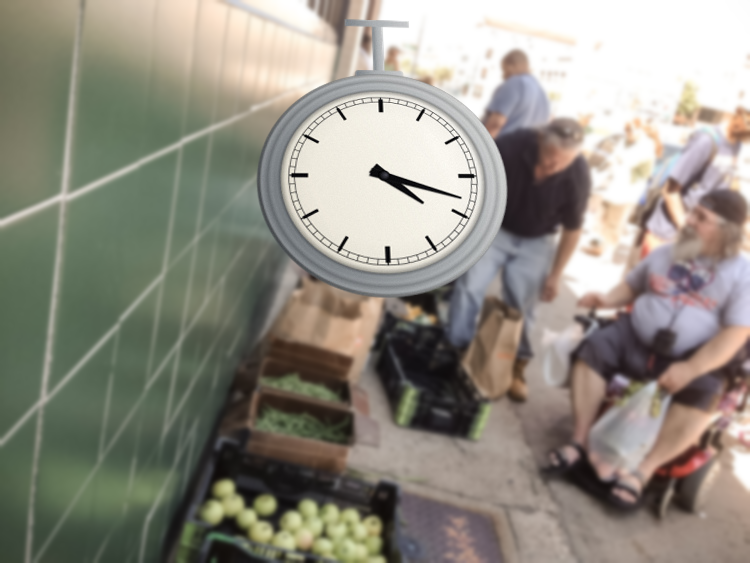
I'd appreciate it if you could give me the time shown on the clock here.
4:18
